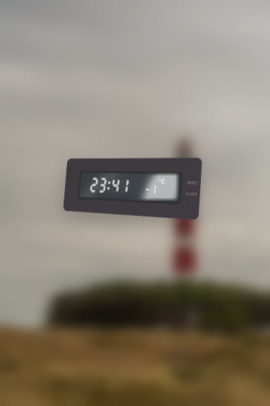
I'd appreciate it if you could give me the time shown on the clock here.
23:41
